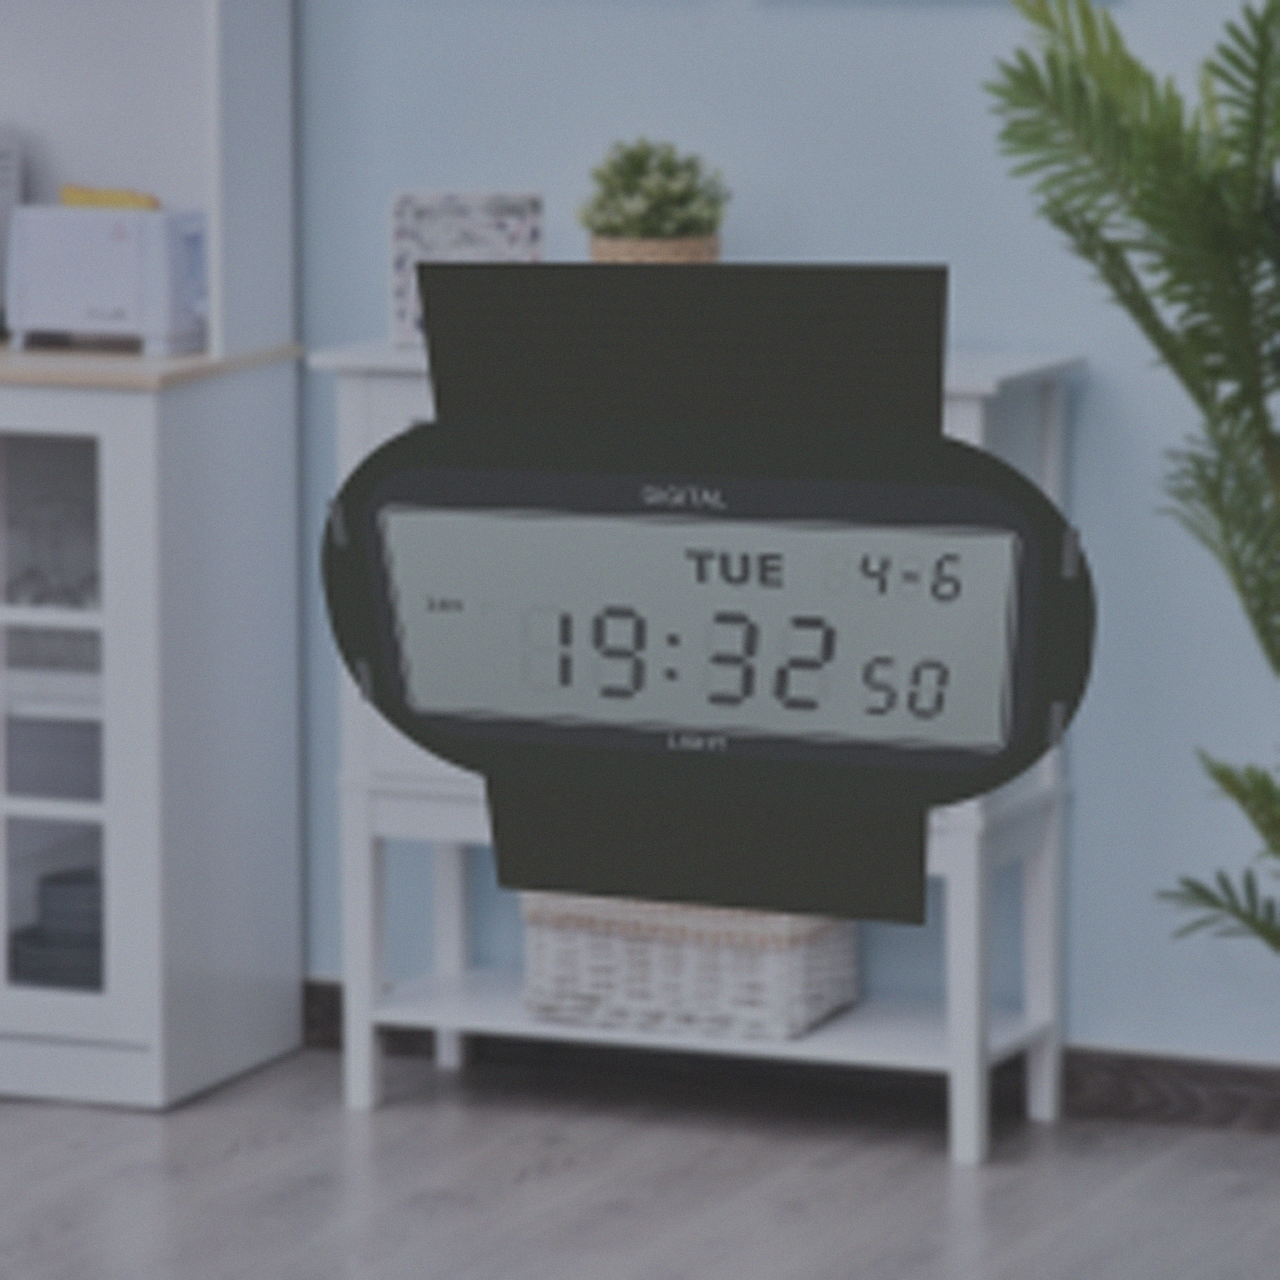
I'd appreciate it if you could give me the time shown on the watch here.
19:32:50
